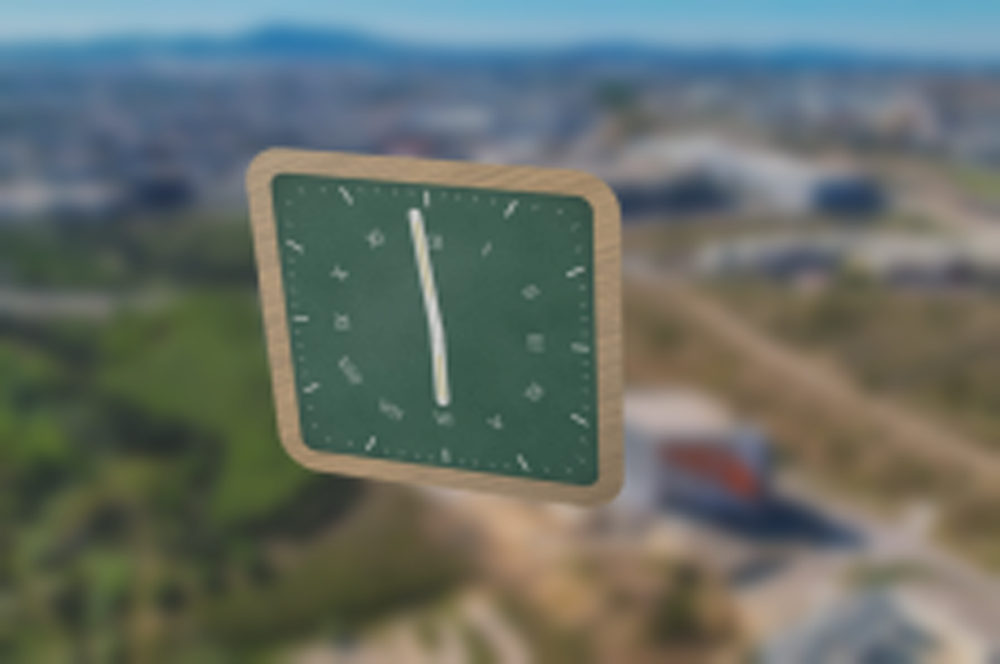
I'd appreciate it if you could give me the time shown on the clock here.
5:59
